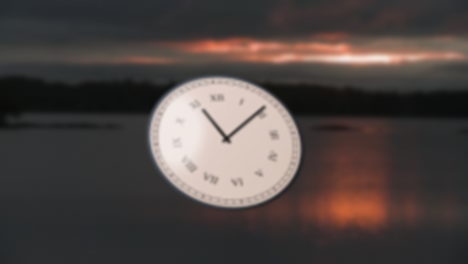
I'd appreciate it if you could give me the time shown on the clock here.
11:09
